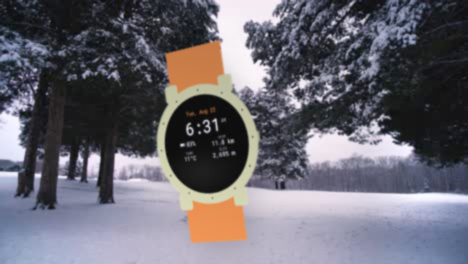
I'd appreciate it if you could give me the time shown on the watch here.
6:31
